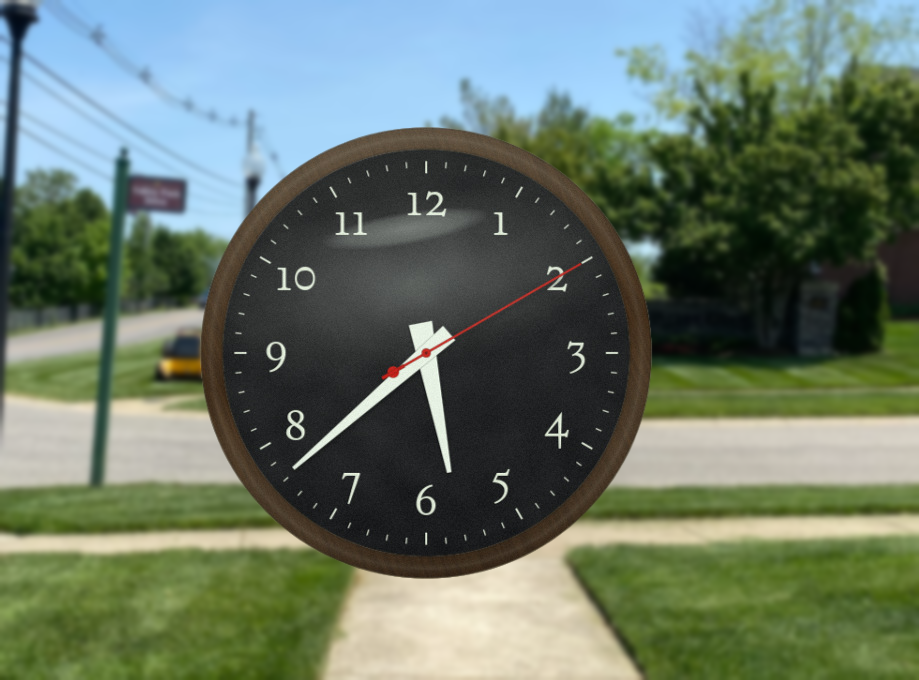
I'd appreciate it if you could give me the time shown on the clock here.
5:38:10
